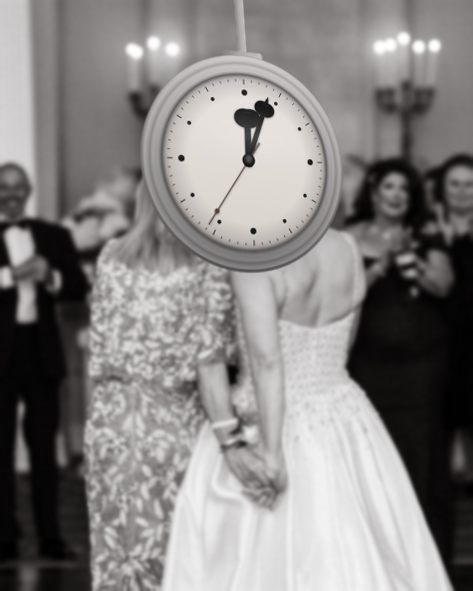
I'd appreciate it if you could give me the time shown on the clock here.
12:03:36
